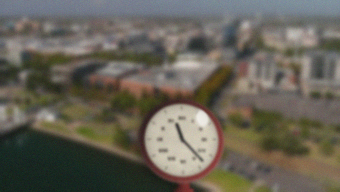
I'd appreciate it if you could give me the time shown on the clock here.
11:23
